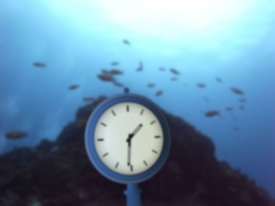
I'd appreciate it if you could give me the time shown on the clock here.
1:31
